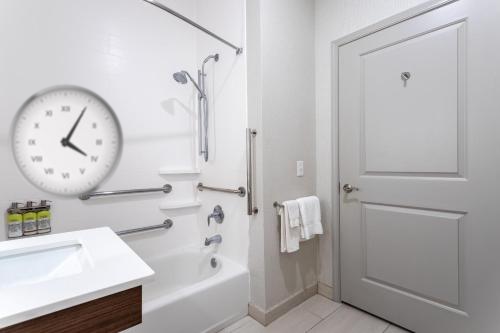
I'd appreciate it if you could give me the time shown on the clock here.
4:05
